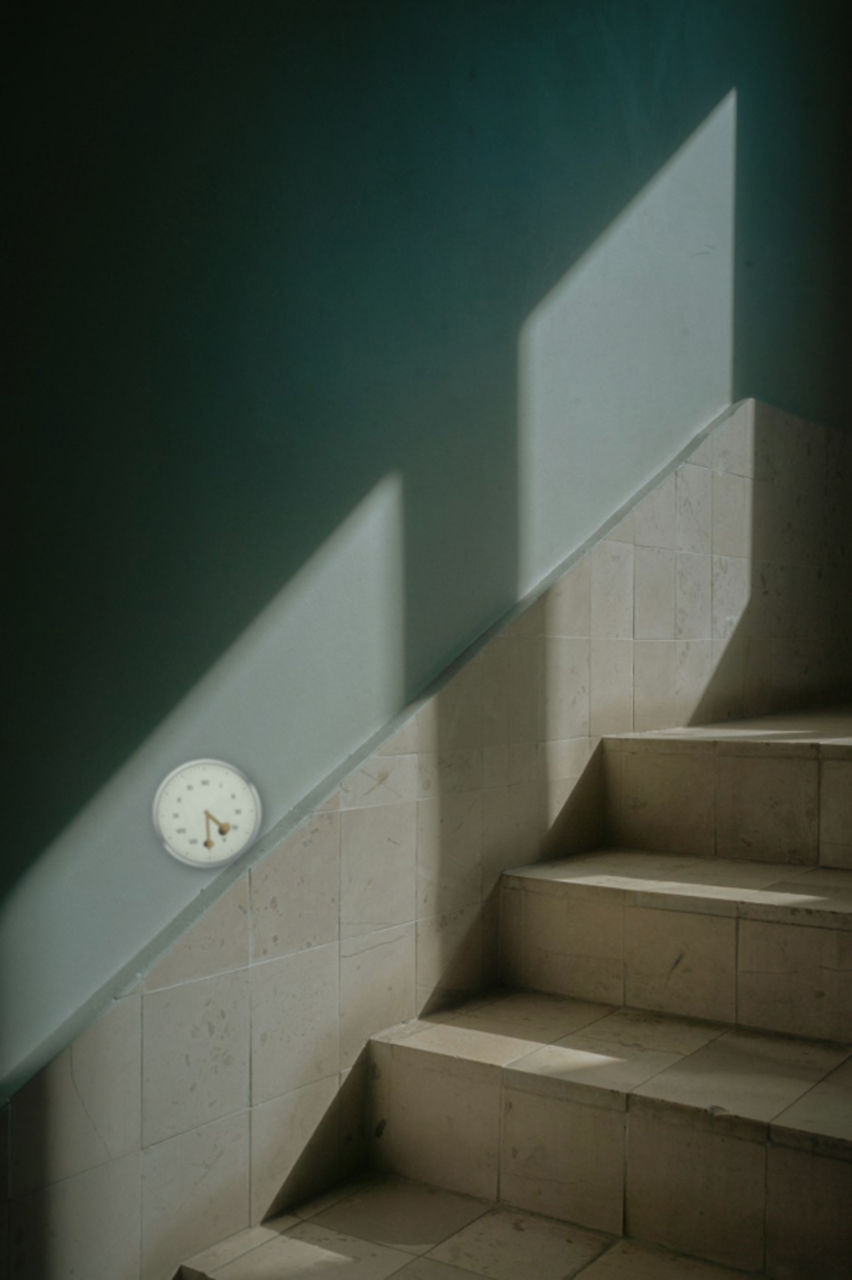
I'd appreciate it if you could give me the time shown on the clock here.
4:30
